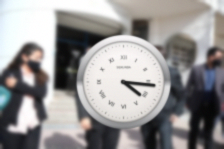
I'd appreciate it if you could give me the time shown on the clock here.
4:16
